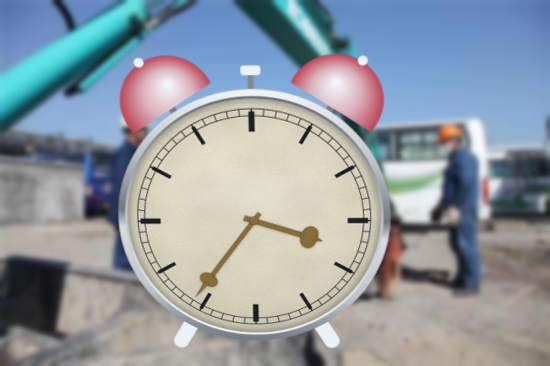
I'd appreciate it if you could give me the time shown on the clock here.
3:36
